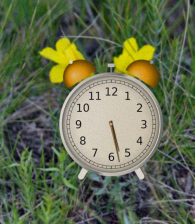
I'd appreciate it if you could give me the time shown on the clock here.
5:28
